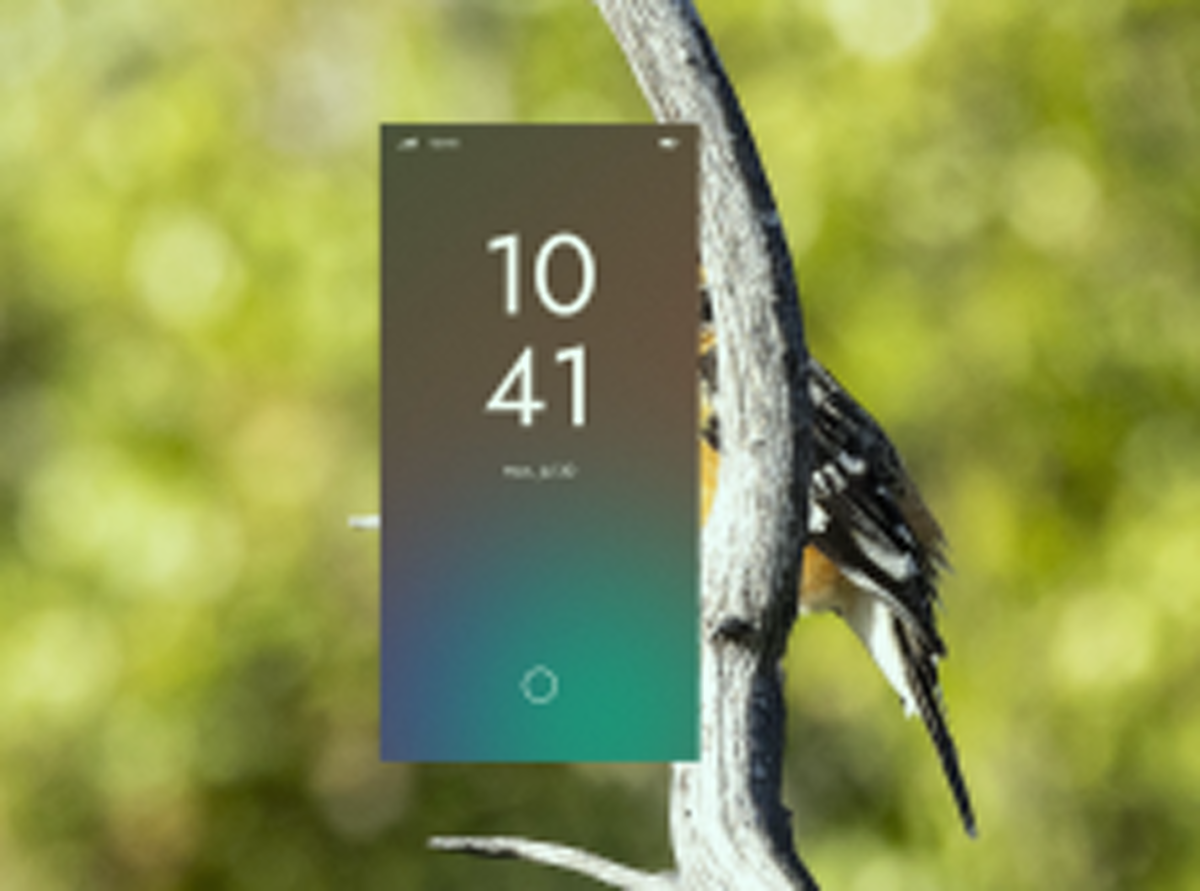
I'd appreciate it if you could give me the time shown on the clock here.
10:41
